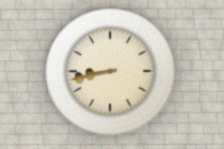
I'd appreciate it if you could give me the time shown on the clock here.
8:43
